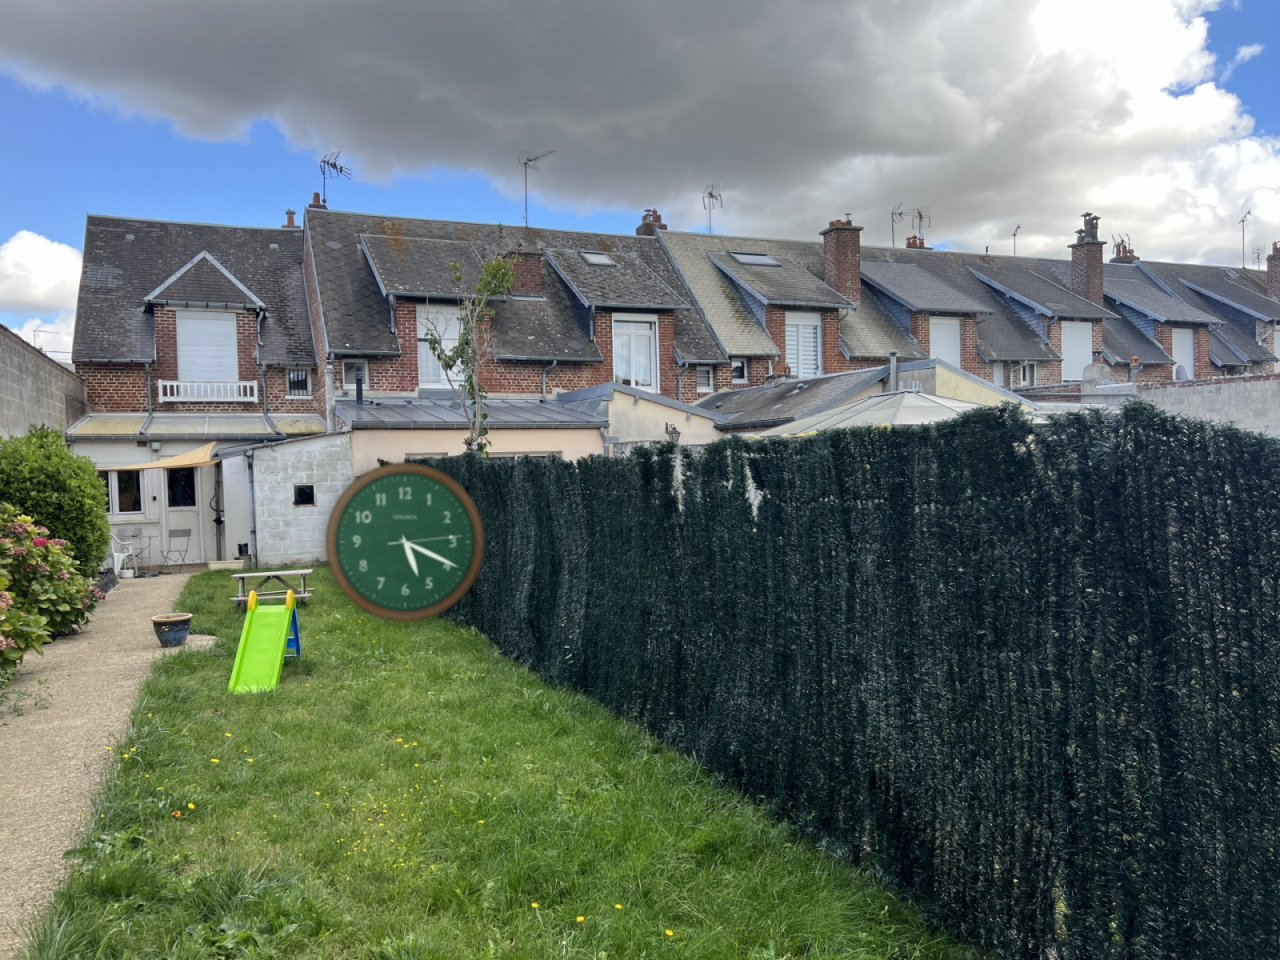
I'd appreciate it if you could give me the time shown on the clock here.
5:19:14
